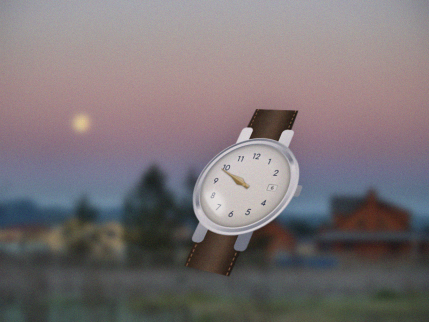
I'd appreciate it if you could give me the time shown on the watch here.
9:49
